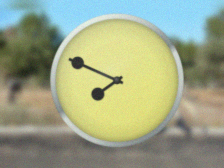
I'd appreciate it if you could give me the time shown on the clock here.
7:49
